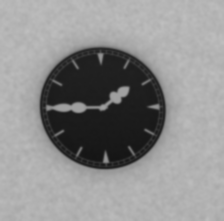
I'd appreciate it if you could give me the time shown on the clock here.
1:45
